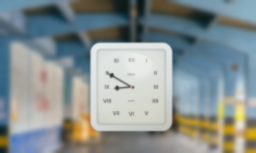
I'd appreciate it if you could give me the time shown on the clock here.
8:50
